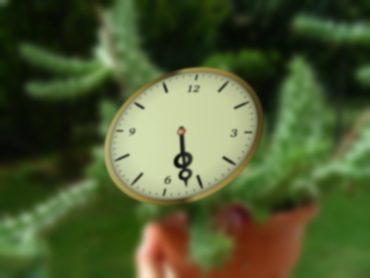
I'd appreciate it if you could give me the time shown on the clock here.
5:27
